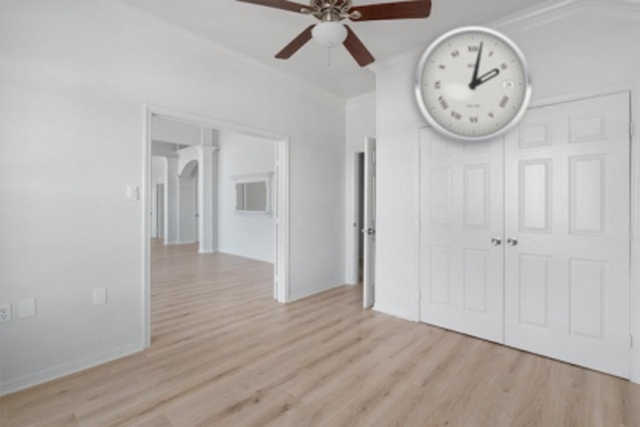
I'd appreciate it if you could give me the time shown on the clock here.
2:02
